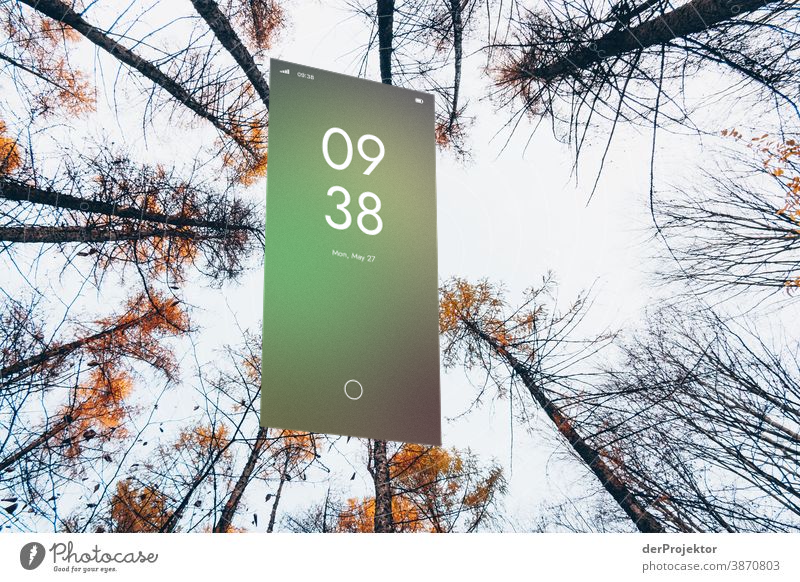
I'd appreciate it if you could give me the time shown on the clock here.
9:38
